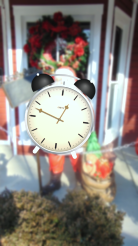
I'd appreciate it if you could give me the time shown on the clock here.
12:48
